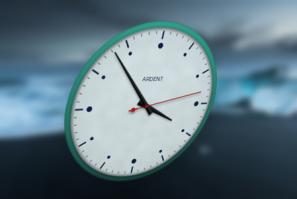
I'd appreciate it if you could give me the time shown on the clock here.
3:53:13
